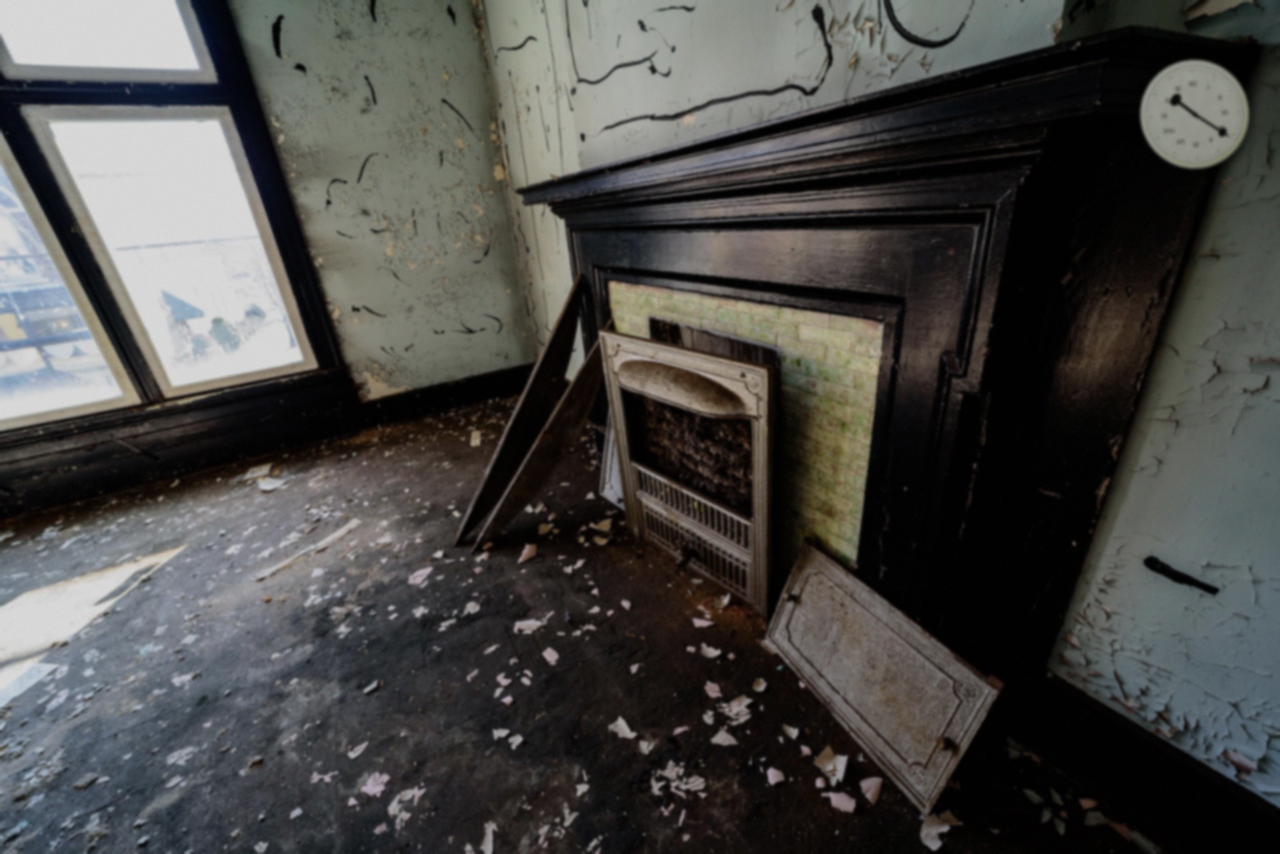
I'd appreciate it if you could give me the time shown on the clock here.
10:21
